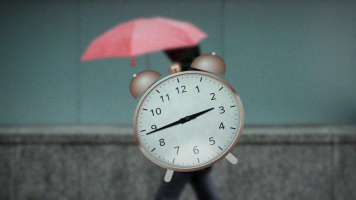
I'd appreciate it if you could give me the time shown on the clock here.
2:44
